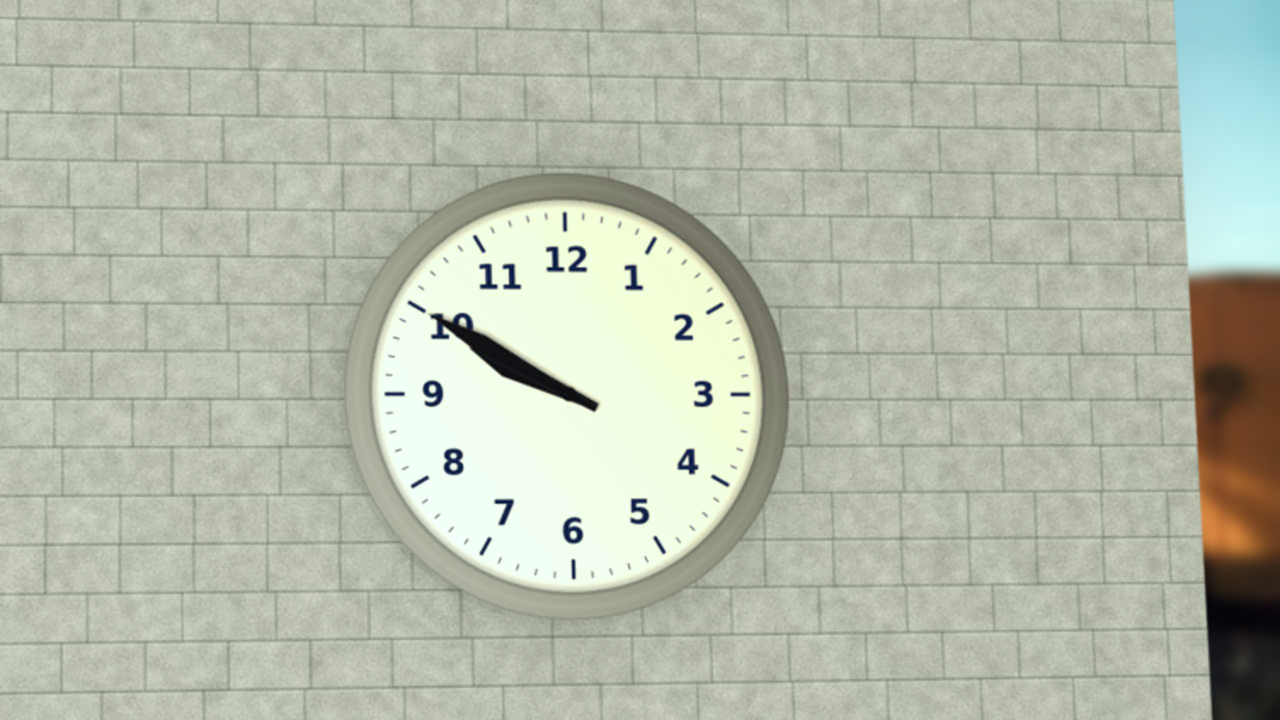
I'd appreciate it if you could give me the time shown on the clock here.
9:50
